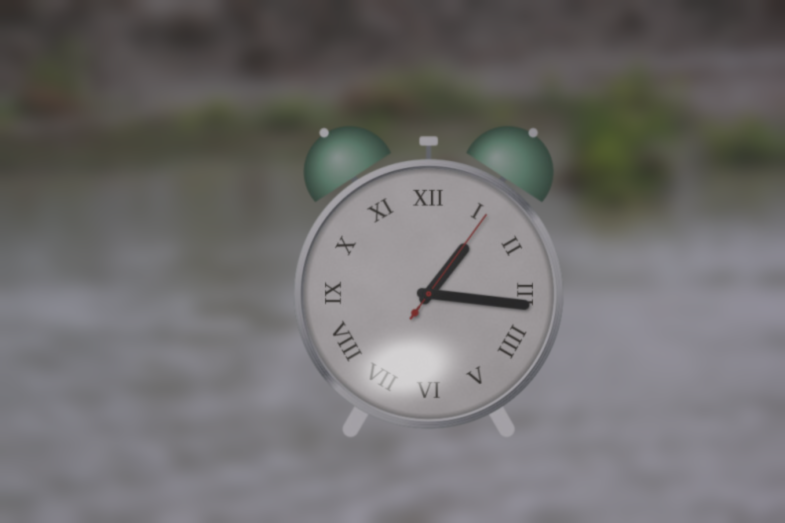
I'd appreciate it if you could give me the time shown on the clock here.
1:16:06
